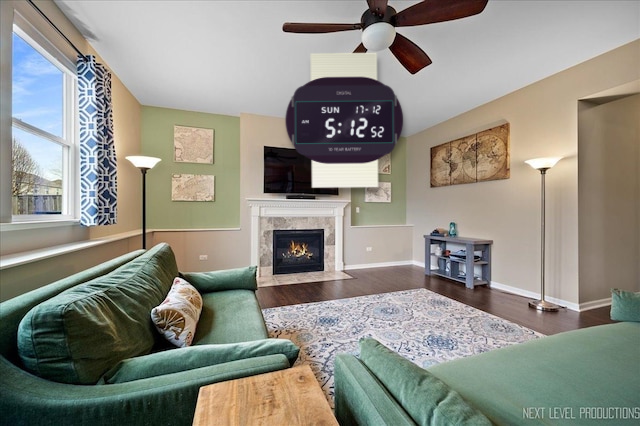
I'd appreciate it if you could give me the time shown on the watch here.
5:12:52
